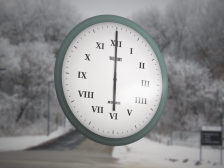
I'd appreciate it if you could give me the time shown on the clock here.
6:00
